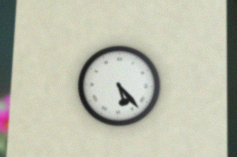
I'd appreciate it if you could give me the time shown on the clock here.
5:23
